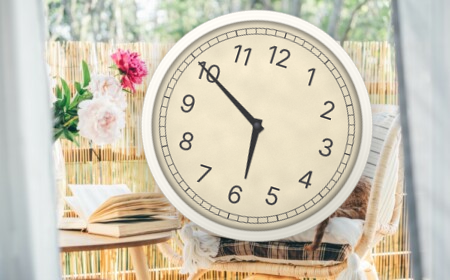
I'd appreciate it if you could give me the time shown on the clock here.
5:50
